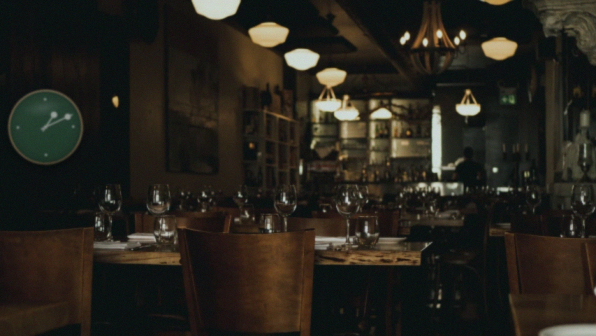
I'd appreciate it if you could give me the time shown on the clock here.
1:11
